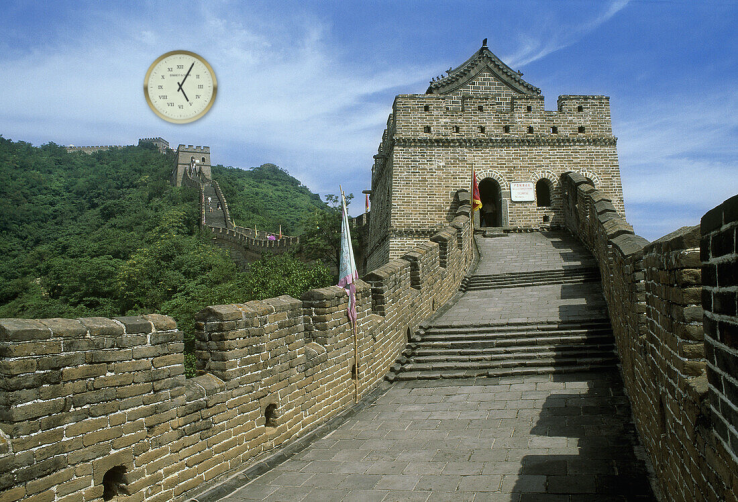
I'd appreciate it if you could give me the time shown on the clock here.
5:05
